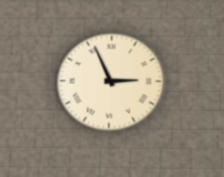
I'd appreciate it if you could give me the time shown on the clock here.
2:56
